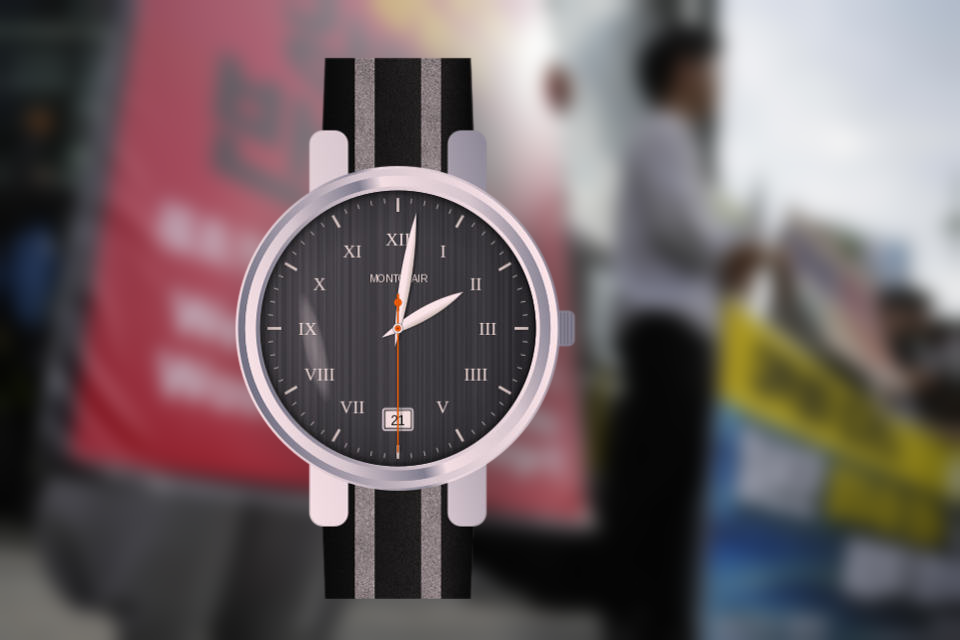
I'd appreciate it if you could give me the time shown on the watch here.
2:01:30
